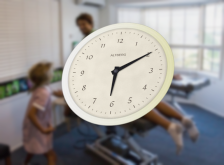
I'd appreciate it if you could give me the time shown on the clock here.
6:10
